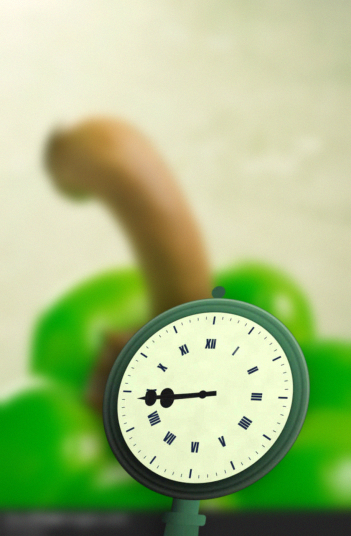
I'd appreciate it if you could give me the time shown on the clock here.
8:44
